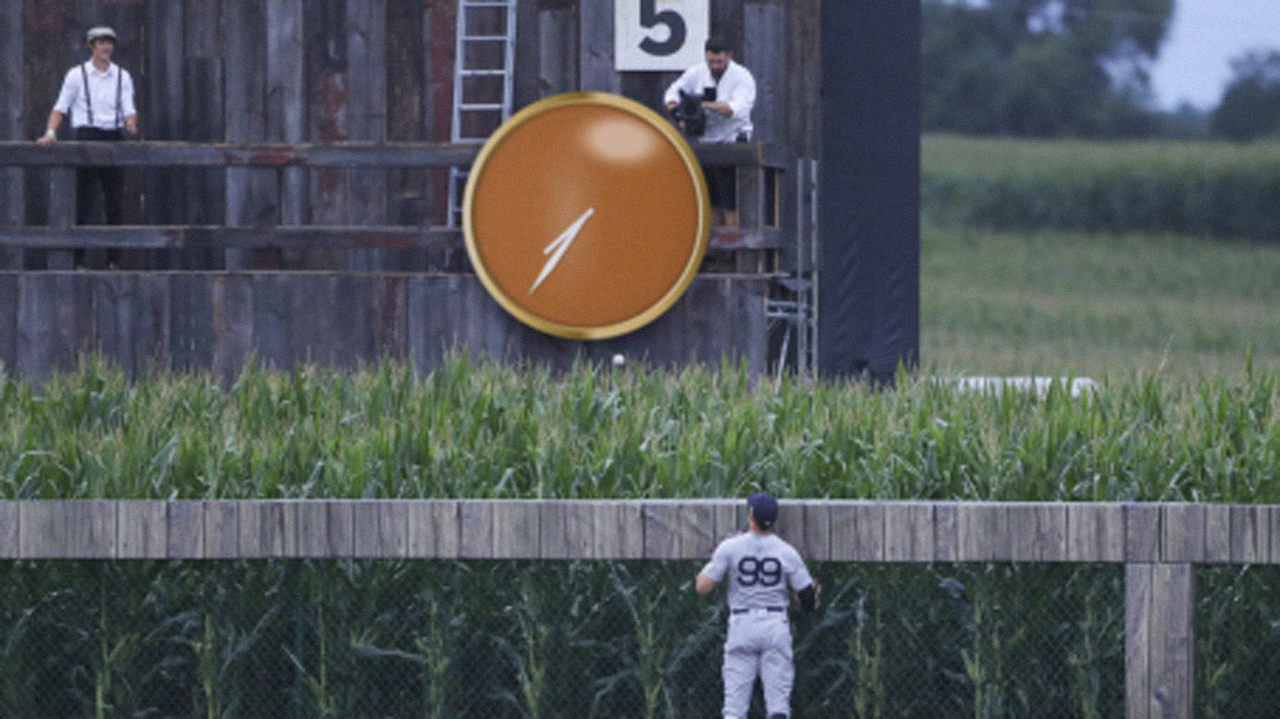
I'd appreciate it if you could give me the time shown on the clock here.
7:36
